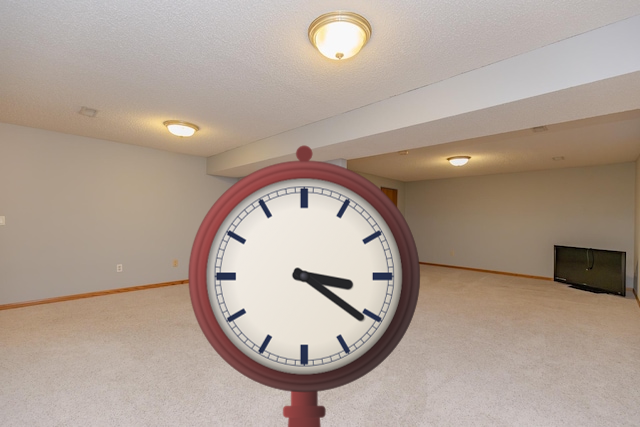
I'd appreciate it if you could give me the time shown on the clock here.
3:21
